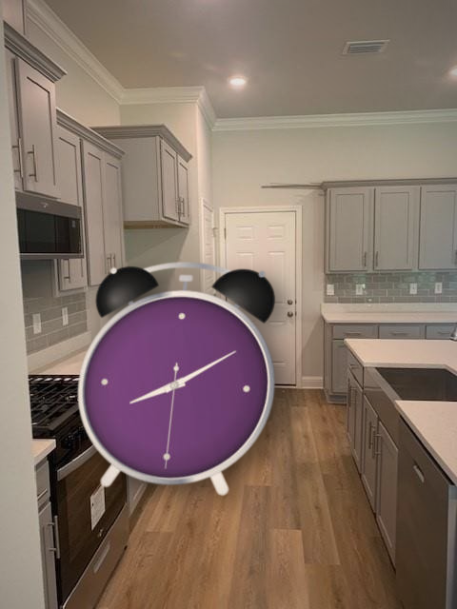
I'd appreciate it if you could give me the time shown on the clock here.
8:09:30
